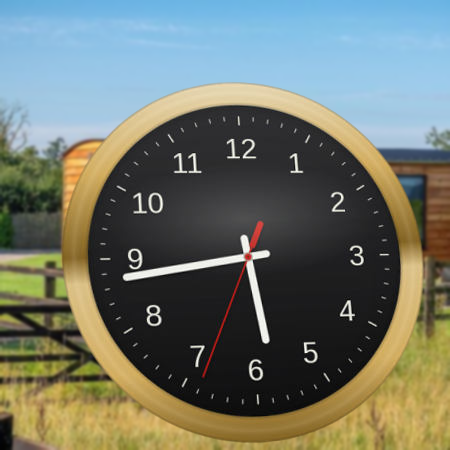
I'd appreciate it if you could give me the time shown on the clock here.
5:43:34
